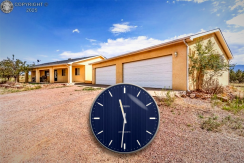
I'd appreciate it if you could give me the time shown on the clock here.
11:31
